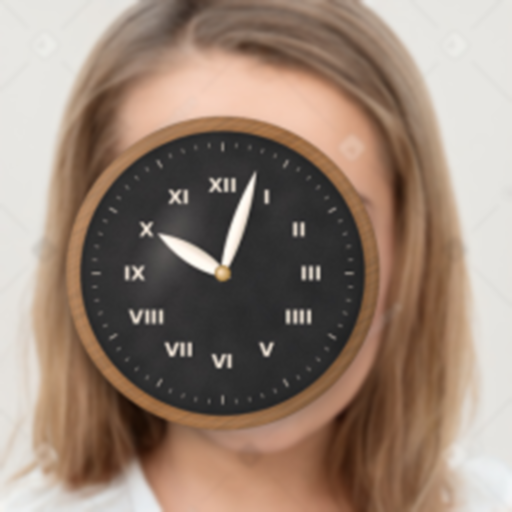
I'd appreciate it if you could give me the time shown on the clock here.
10:03
